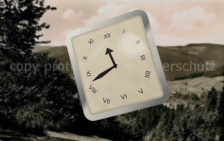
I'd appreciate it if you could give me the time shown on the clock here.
11:42
